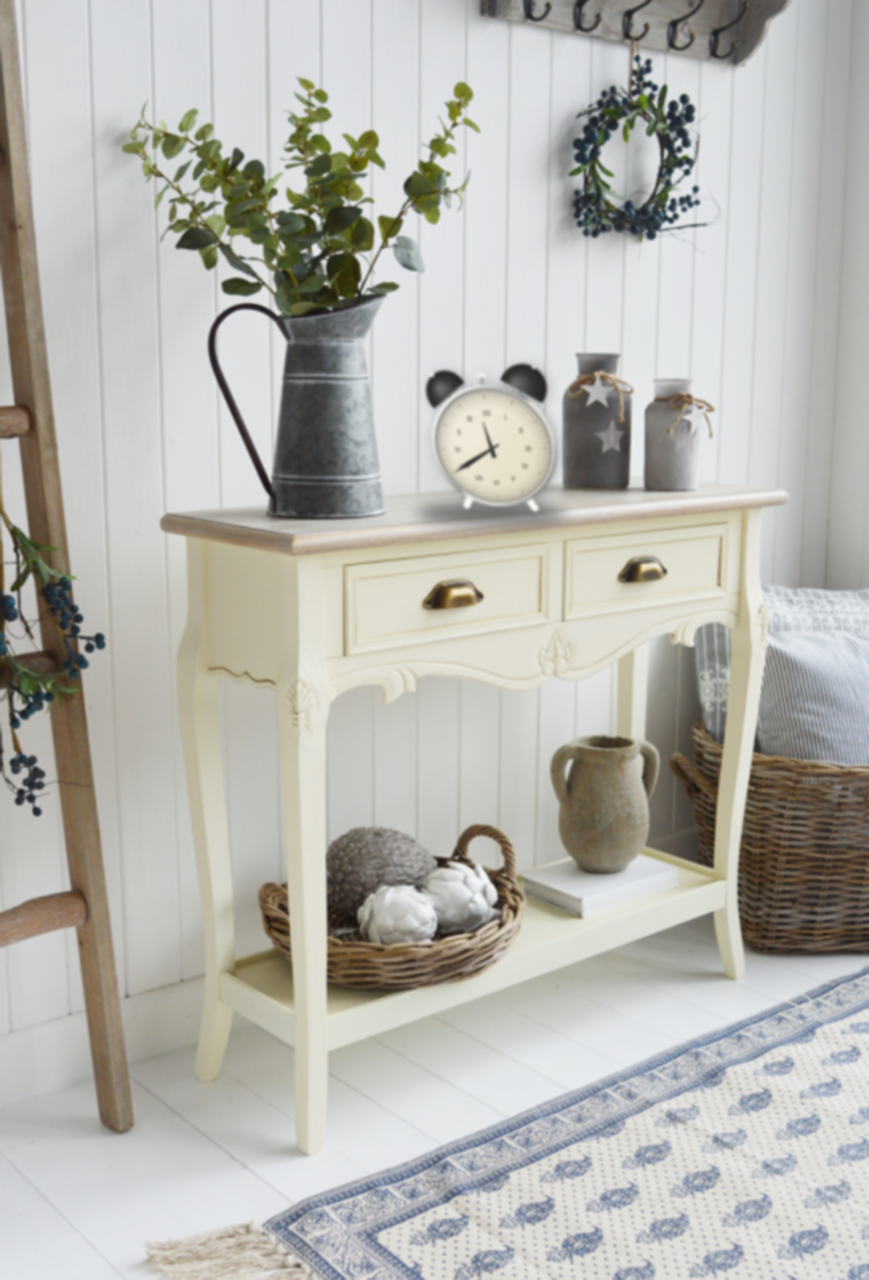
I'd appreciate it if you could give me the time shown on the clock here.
11:40
